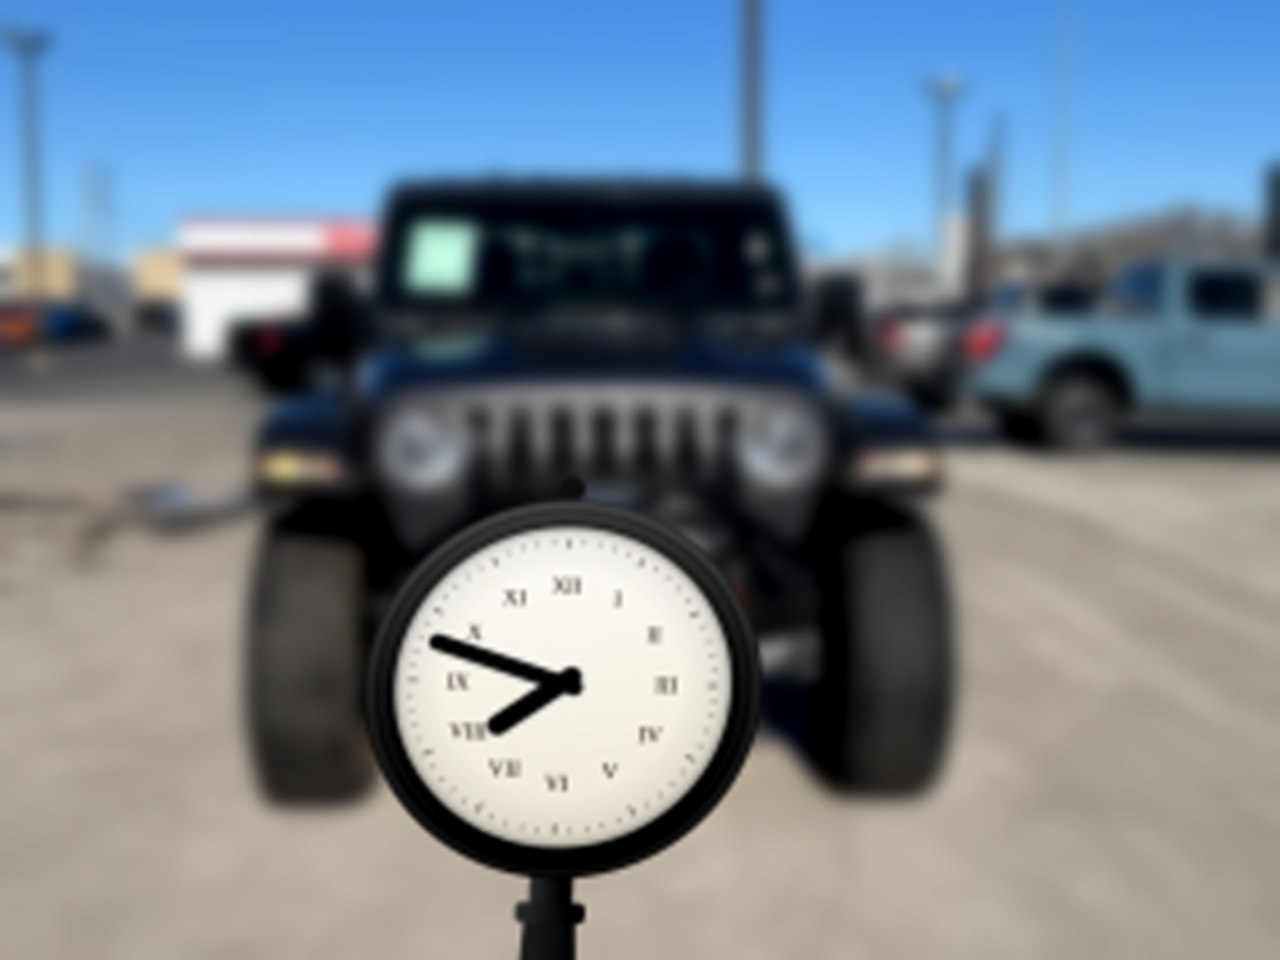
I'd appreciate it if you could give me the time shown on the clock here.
7:48
